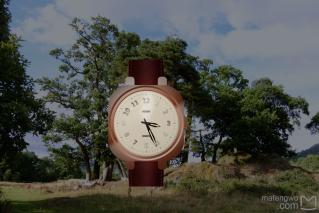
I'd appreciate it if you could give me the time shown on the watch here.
3:26
